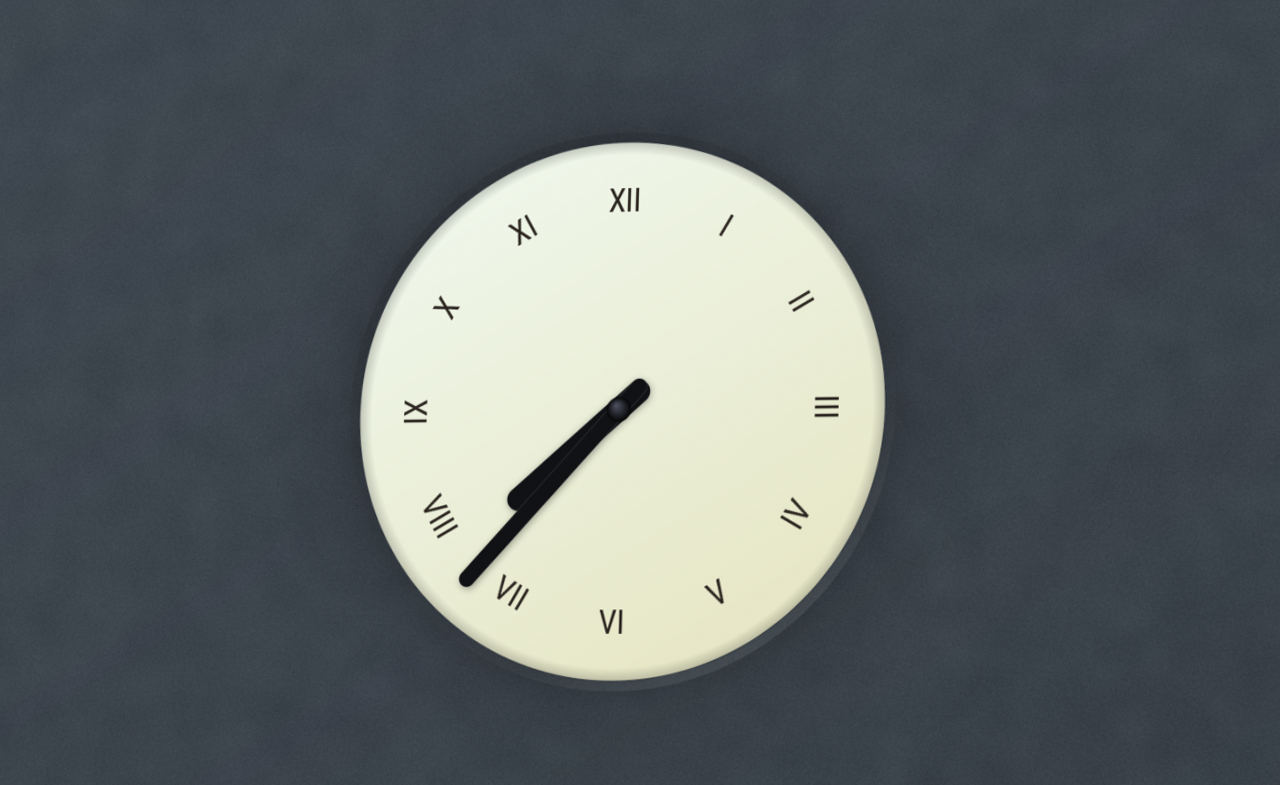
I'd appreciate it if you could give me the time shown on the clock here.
7:37
